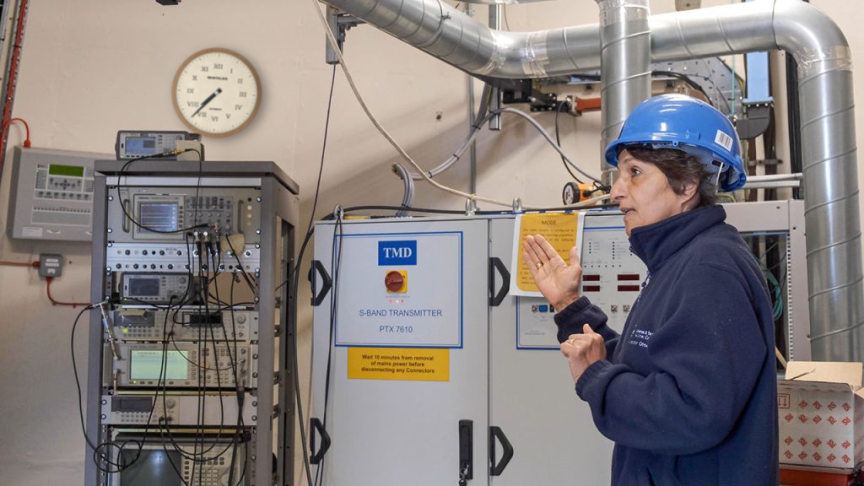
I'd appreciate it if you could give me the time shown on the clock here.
7:37
